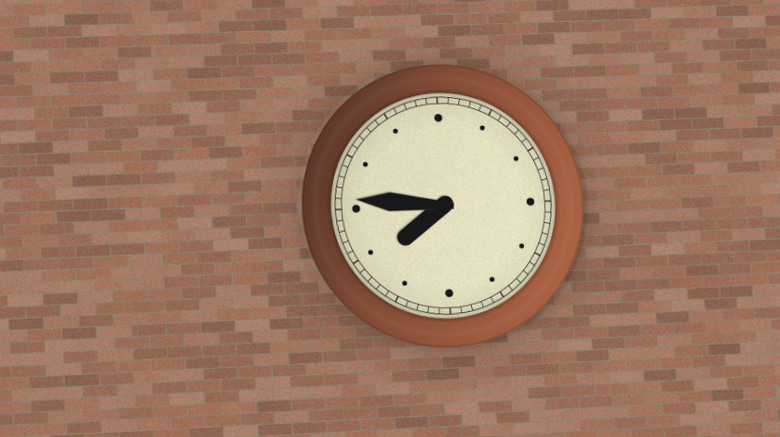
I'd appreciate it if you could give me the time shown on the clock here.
7:46
